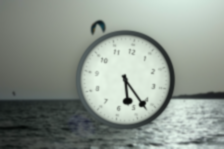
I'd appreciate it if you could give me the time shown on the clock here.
5:22
